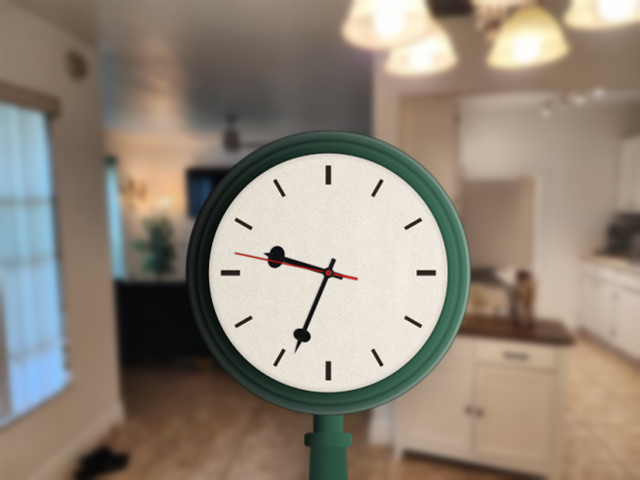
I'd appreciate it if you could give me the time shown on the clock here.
9:33:47
